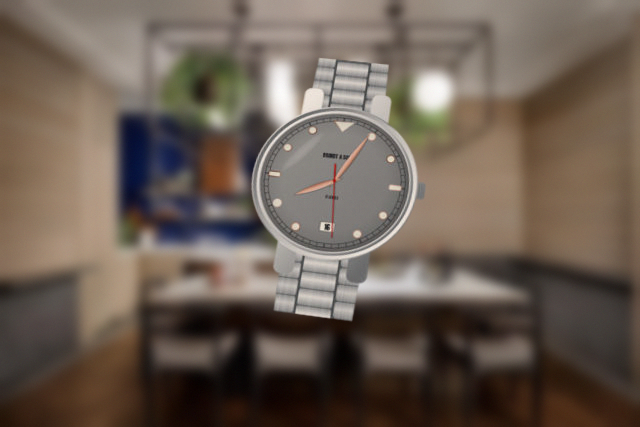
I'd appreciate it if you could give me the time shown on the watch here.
8:04:29
